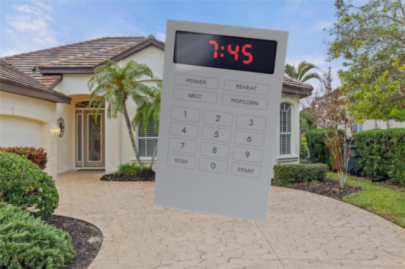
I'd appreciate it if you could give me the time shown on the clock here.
7:45
